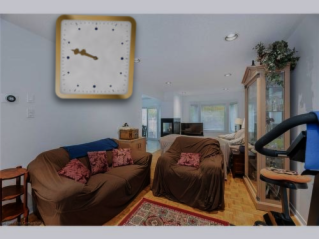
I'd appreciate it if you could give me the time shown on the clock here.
9:48
